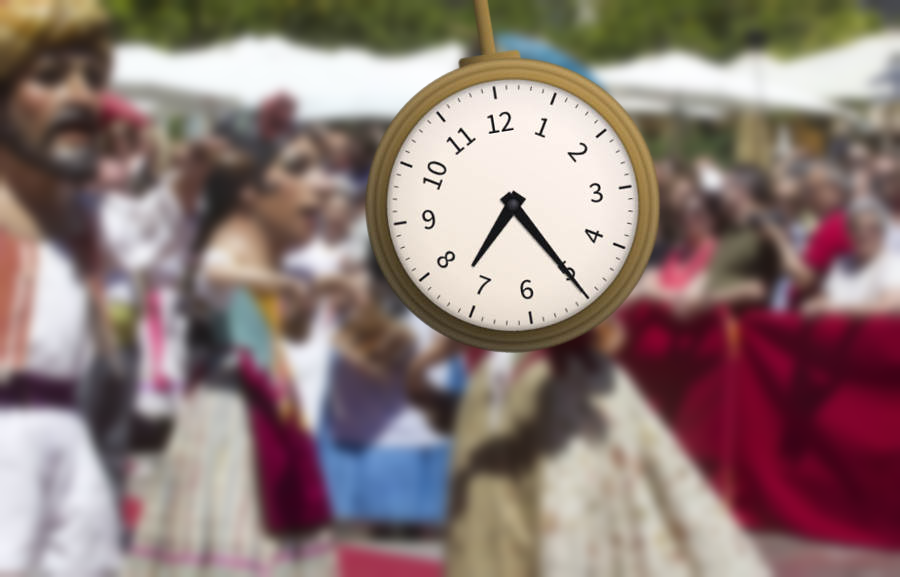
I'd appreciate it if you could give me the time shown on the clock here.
7:25
